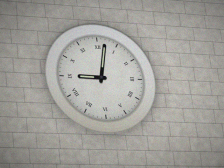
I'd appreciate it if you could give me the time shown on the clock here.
9:02
